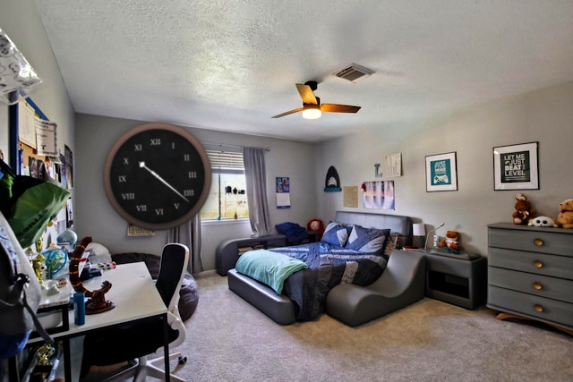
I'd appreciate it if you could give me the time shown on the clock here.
10:22
